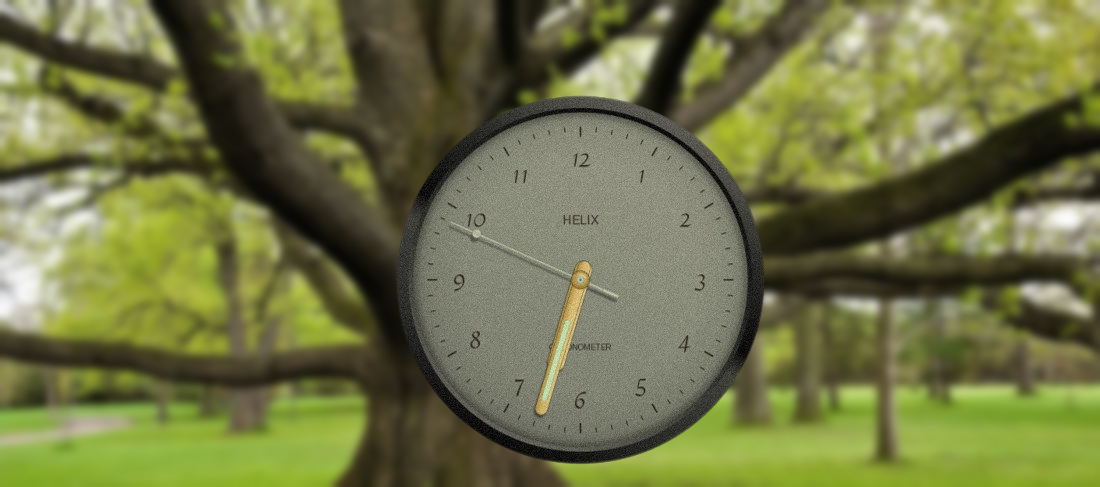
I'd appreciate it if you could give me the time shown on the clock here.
6:32:49
